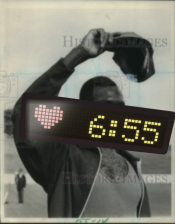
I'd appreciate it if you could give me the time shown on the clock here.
6:55
